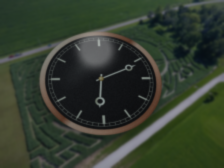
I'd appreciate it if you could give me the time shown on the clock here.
6:11
